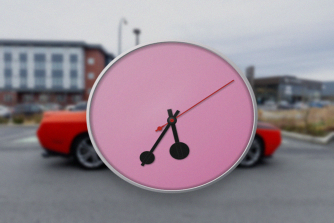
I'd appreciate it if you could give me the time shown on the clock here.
5:35:09
